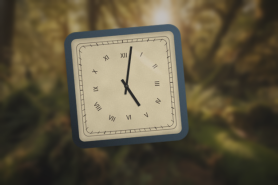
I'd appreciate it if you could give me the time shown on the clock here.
5:02
